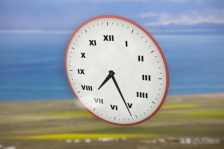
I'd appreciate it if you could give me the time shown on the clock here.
7:26
